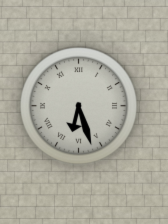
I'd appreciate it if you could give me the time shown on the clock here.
6:27
